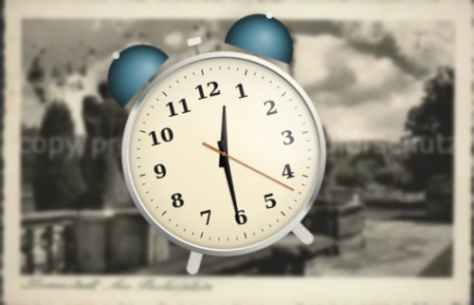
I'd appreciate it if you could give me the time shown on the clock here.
12:30:22
